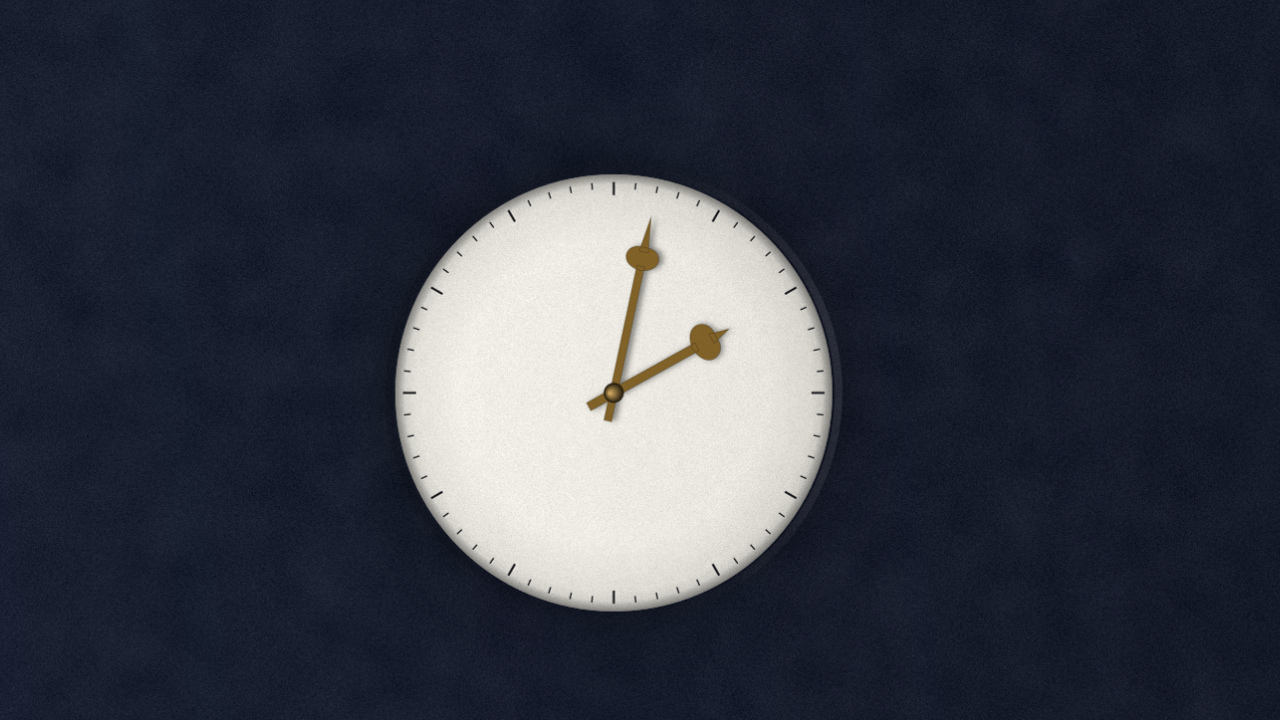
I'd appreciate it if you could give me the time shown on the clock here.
2:02
